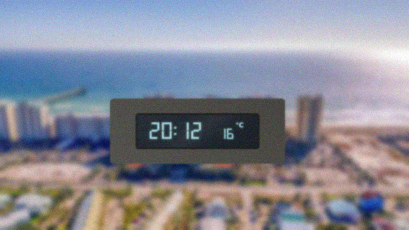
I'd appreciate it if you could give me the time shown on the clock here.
20:12
